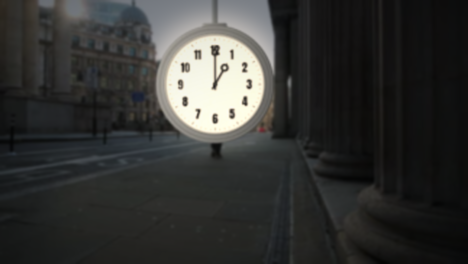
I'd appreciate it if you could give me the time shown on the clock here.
1:00
